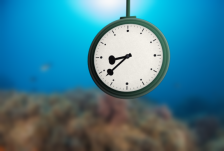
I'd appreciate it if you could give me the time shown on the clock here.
8:38
